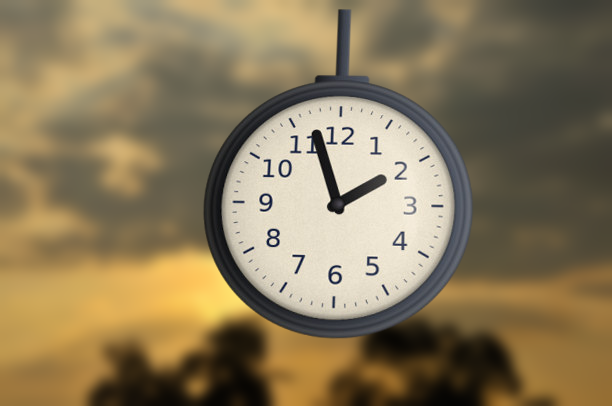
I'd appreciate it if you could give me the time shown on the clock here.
1:57
